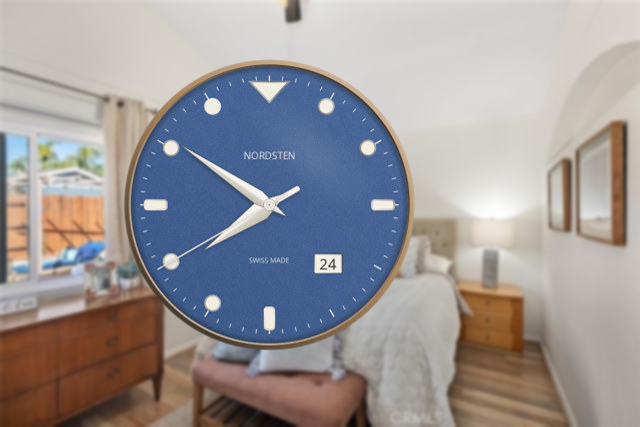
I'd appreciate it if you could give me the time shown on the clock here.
7:50:40
